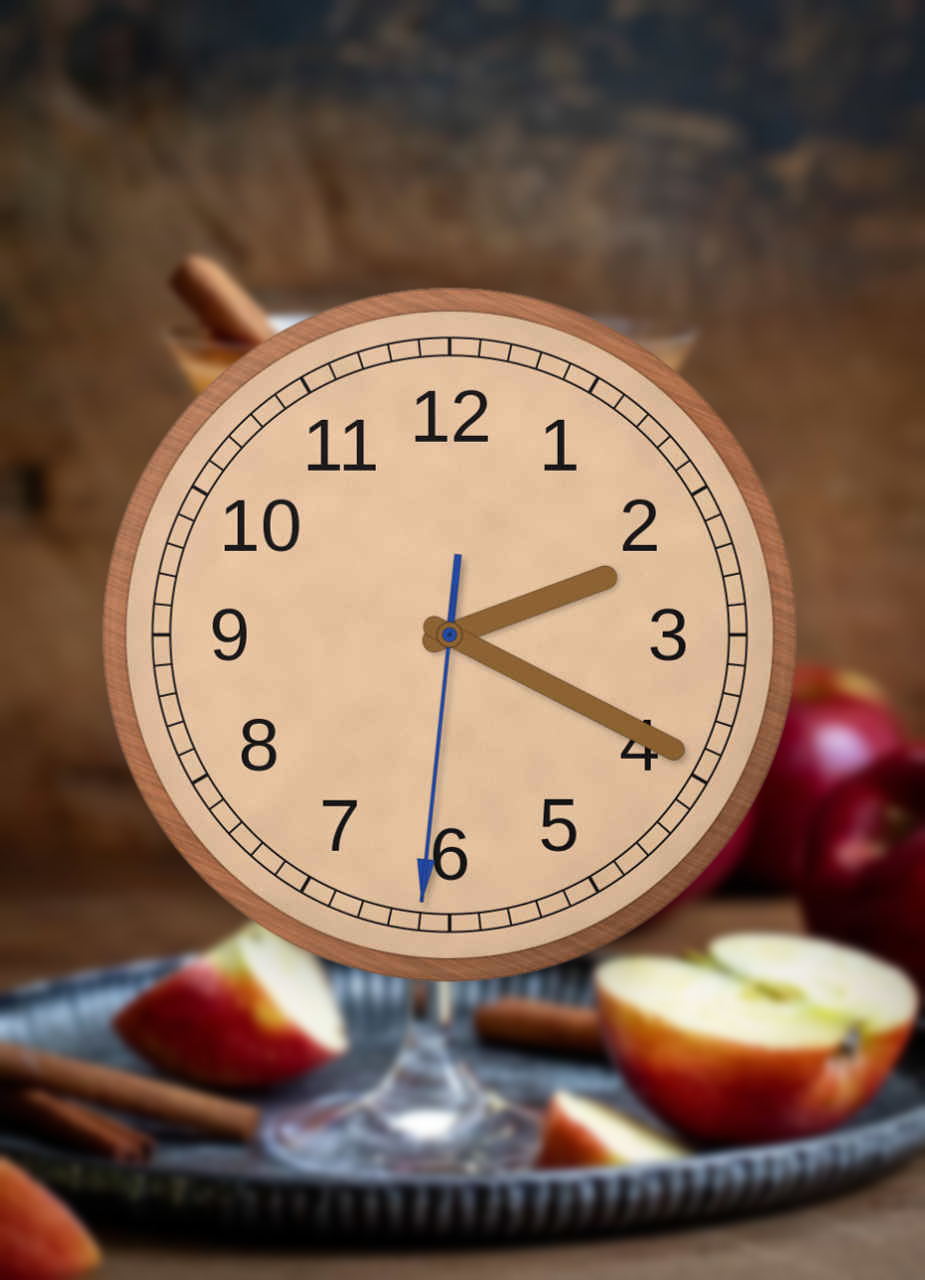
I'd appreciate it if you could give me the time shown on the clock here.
2:19:31
